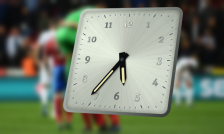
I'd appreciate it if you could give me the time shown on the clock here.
5:36
